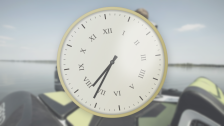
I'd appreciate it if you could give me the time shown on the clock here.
7:36
